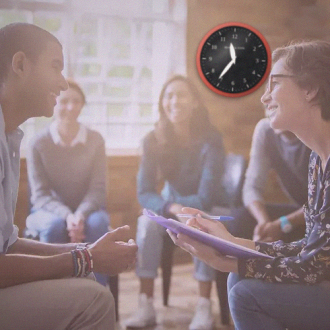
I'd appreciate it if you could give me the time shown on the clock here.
11:36
